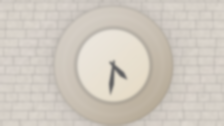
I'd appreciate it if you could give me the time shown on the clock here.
4:31
